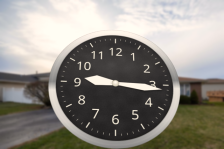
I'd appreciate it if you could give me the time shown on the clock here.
9:16
